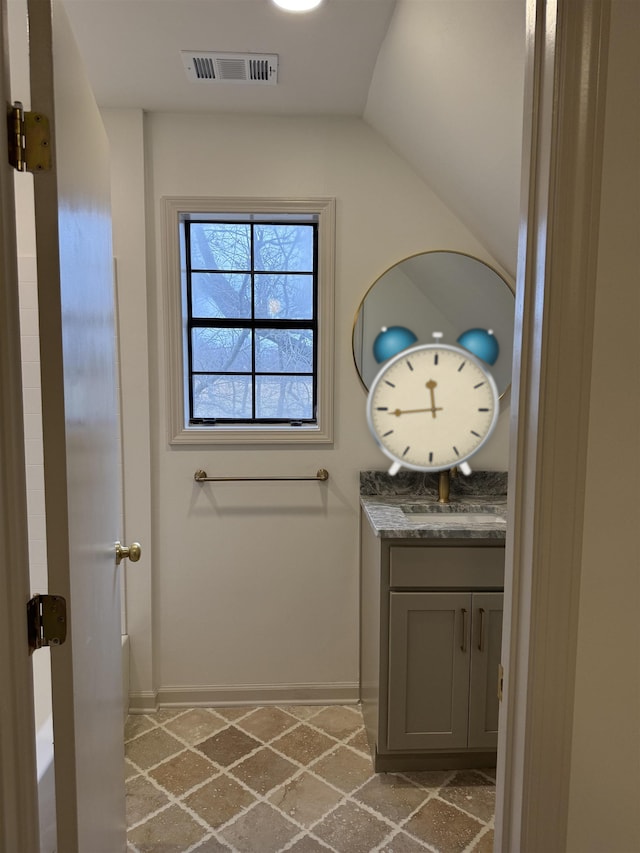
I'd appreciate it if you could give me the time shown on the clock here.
11:44
